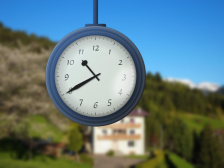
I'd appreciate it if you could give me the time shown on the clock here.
10:40
